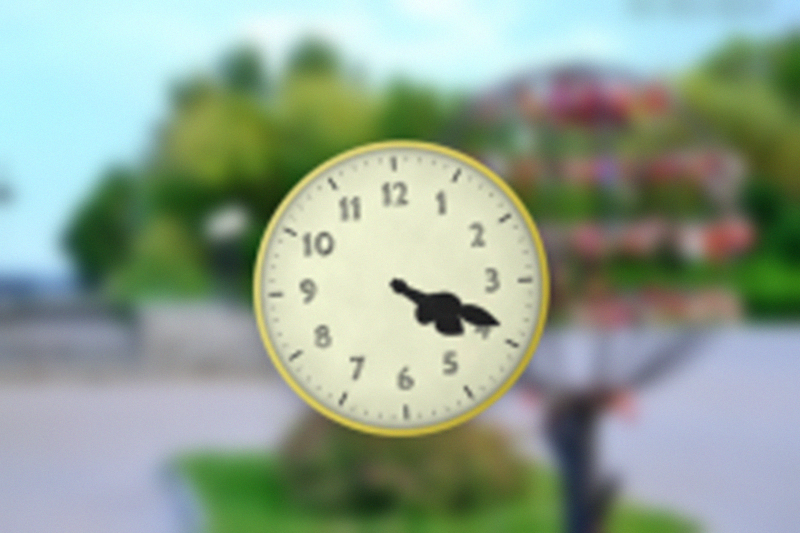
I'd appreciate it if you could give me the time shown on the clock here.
4:19
